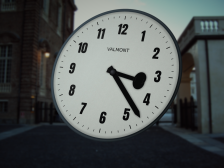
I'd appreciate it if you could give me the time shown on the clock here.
3:23
